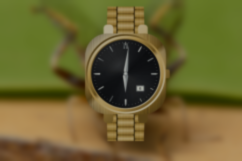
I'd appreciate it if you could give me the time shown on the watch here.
6:01
